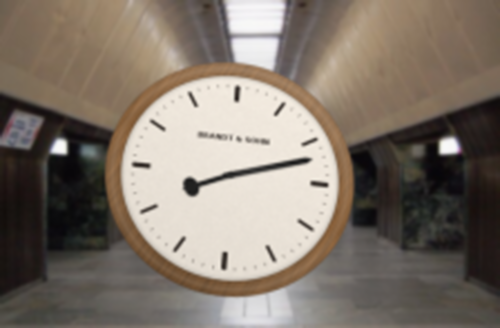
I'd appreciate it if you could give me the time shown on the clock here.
8:12
